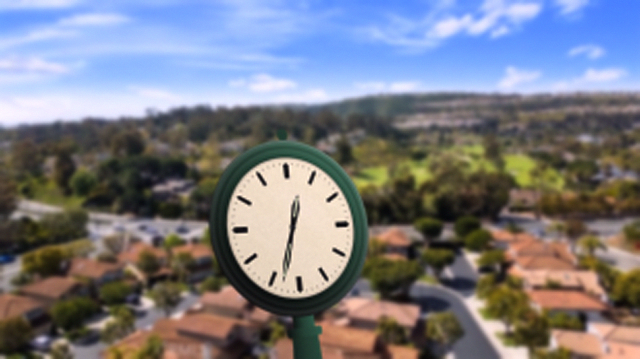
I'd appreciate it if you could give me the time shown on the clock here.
12:33
